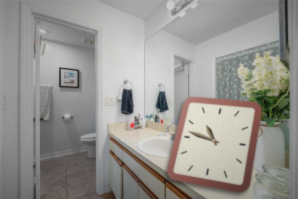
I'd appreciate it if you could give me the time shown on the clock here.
10:47
